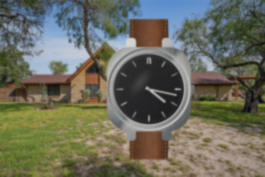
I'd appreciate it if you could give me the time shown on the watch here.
4:17
